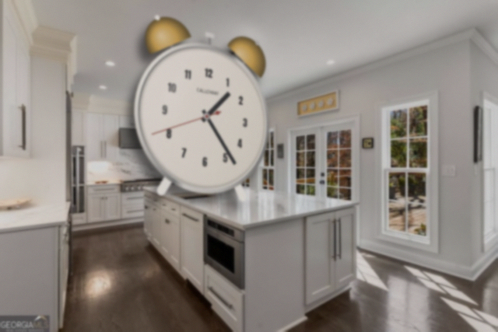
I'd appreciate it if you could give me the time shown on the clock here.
1:23:41
